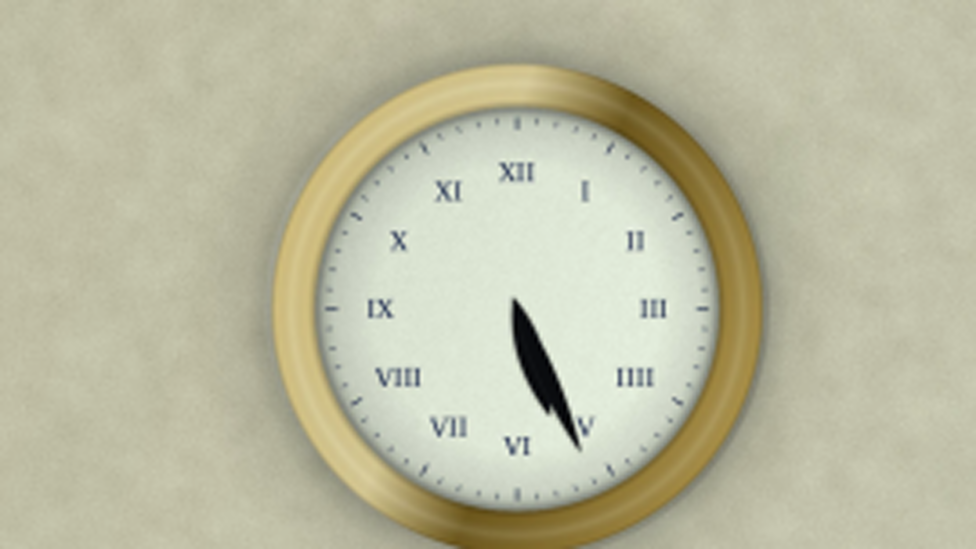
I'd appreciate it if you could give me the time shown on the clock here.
5:26
